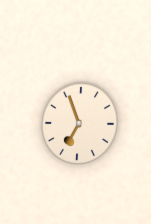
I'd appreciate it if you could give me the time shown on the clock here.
6:56
